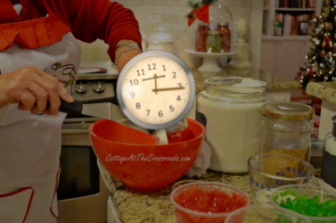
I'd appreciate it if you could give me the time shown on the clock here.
12:16
